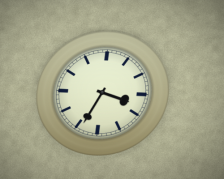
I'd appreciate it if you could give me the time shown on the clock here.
3:34
